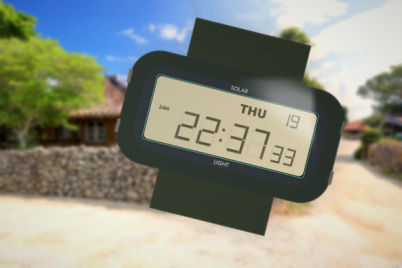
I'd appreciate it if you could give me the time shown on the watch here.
22:37:33
